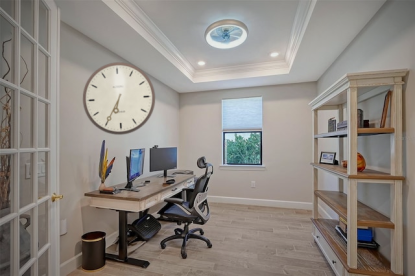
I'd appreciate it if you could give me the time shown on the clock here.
6:35
